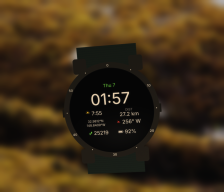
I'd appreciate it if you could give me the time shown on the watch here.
1:57
